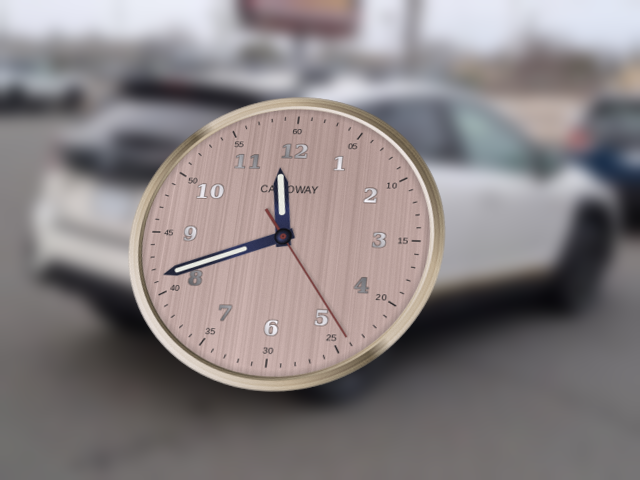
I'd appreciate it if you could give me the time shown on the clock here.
11:41:24
